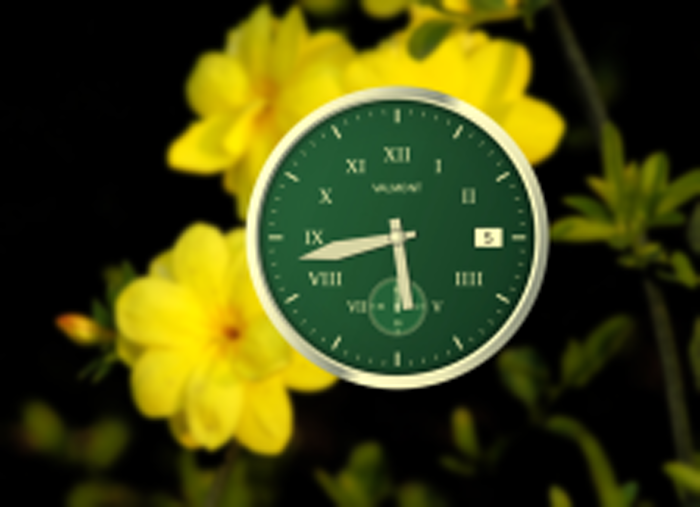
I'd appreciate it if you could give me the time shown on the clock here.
5:43
